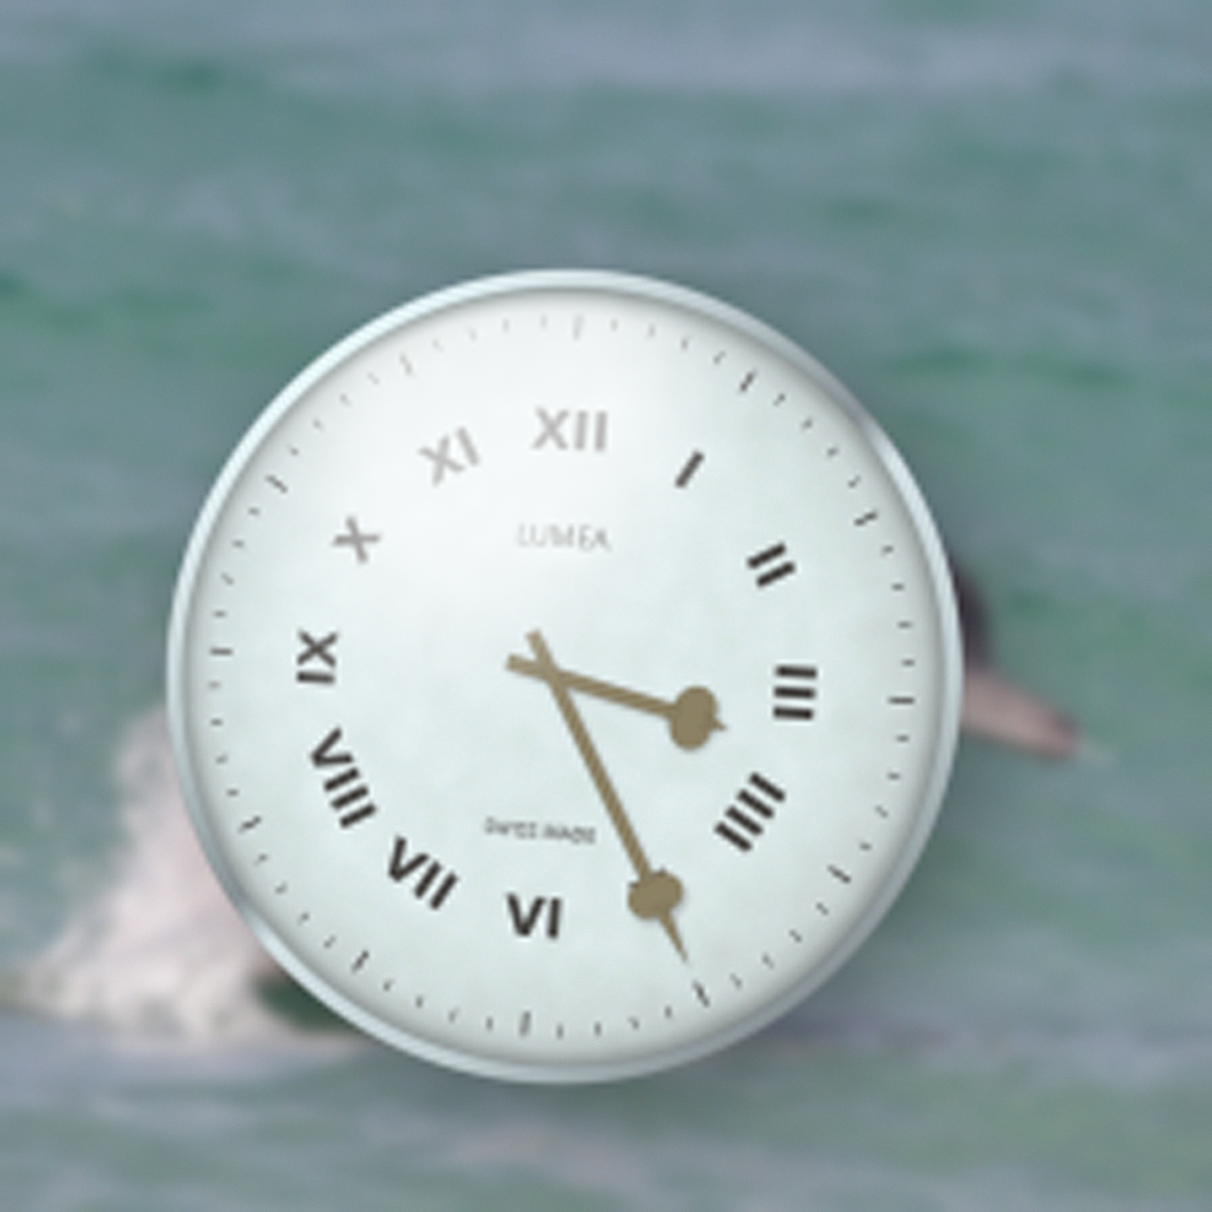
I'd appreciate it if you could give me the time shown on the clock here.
3:25
